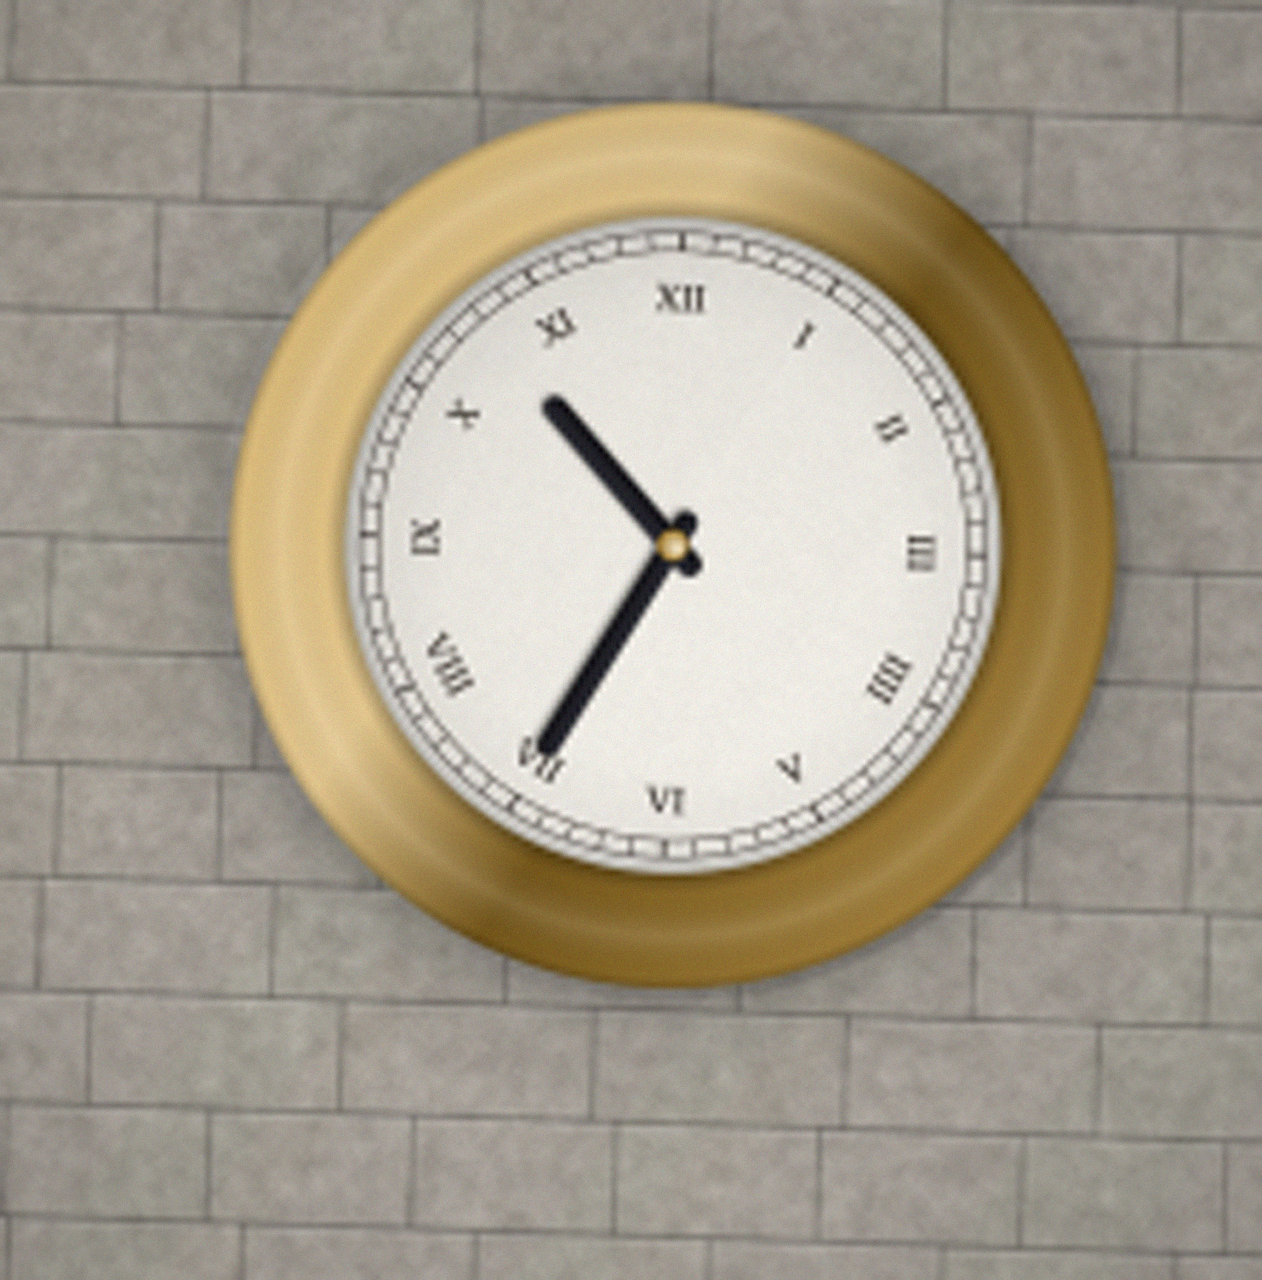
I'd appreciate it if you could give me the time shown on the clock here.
10:35
